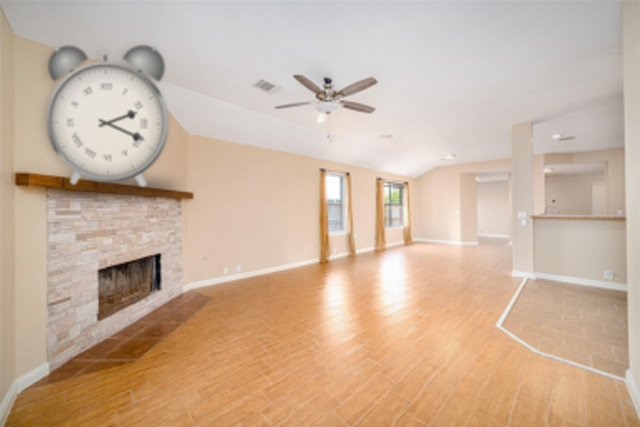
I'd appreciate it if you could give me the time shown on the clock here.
2:19
